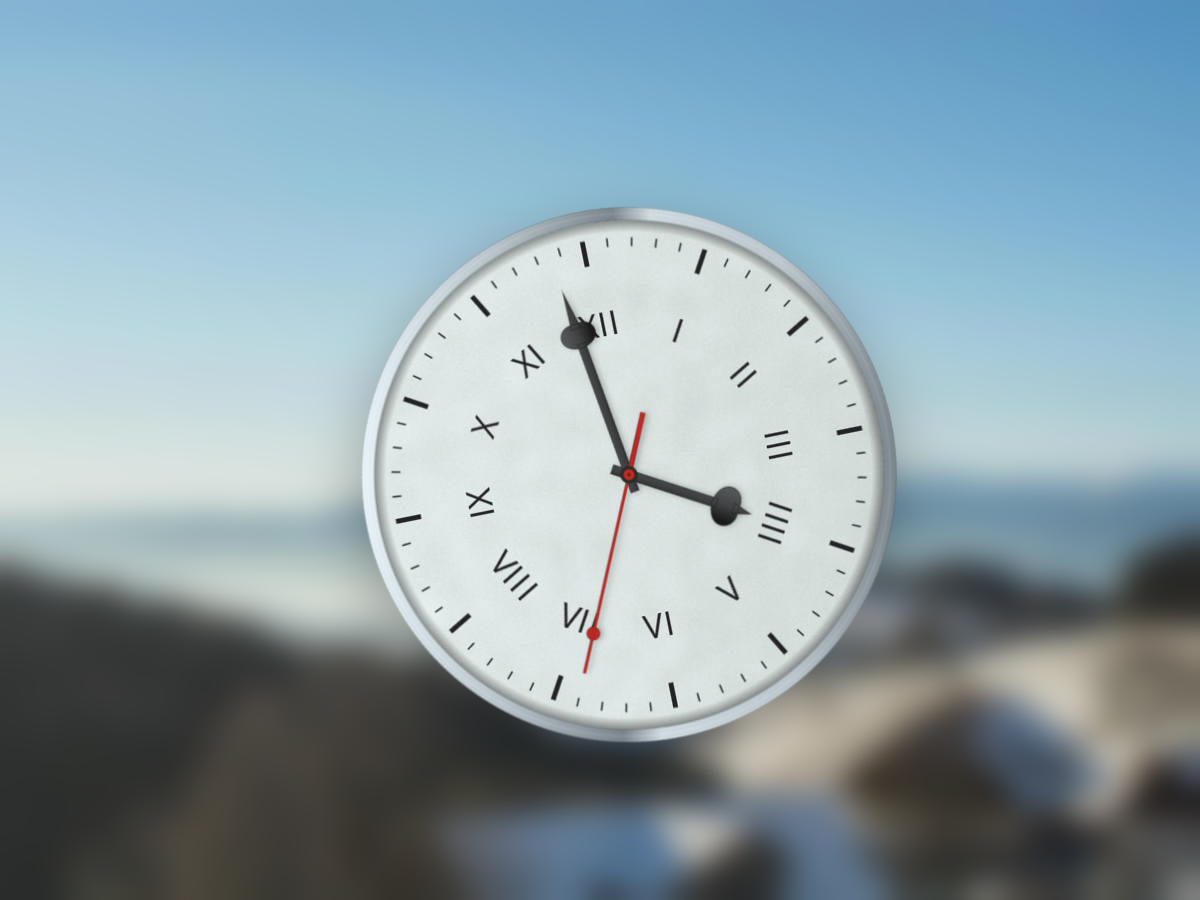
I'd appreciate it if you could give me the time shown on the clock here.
3:58:34
